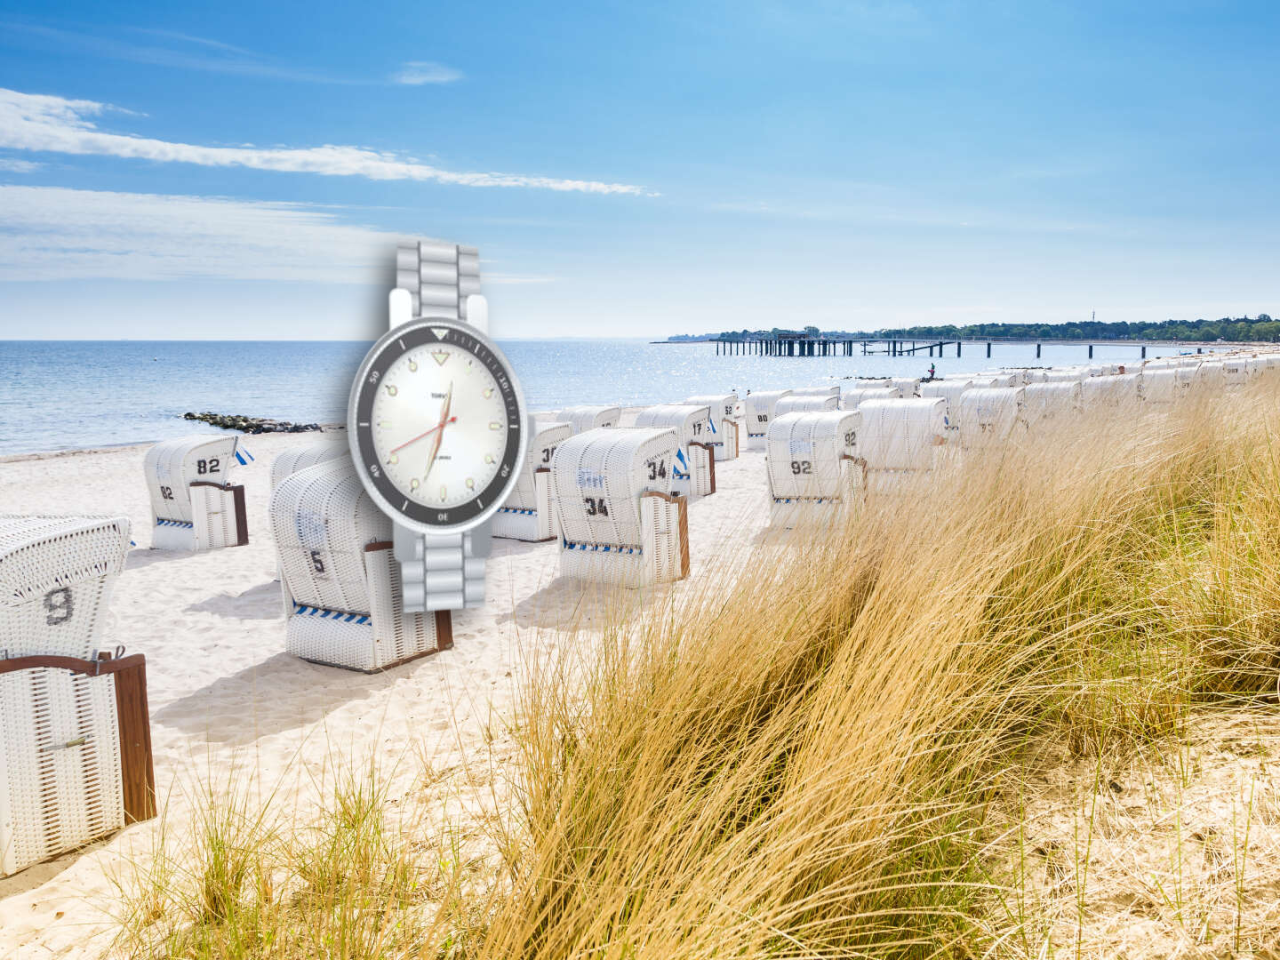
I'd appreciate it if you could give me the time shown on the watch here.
12:33:41
